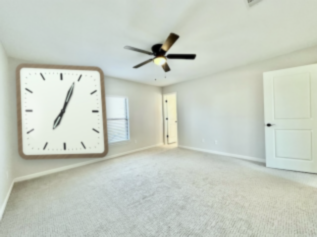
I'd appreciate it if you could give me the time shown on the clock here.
7:04
